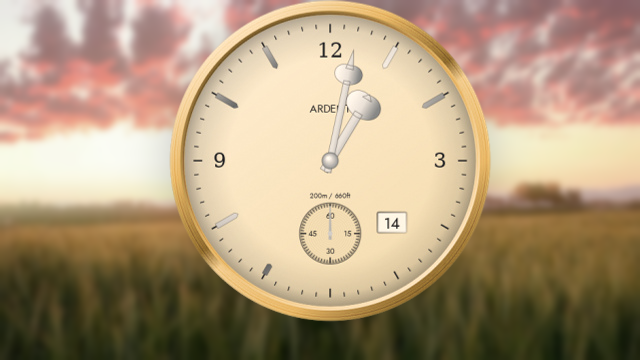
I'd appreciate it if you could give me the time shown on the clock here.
1:02
